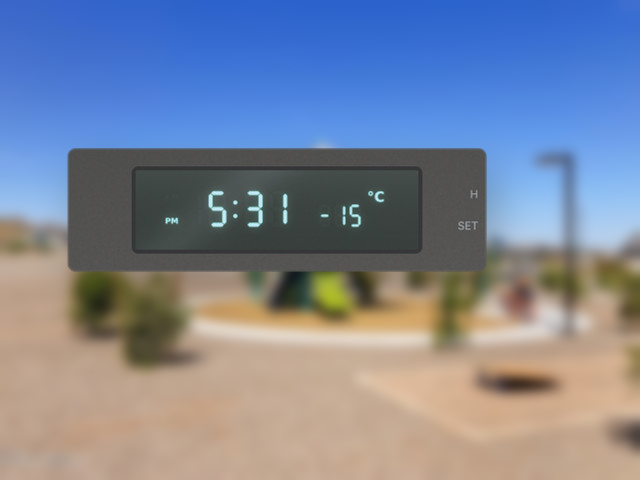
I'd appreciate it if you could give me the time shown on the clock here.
5:31
